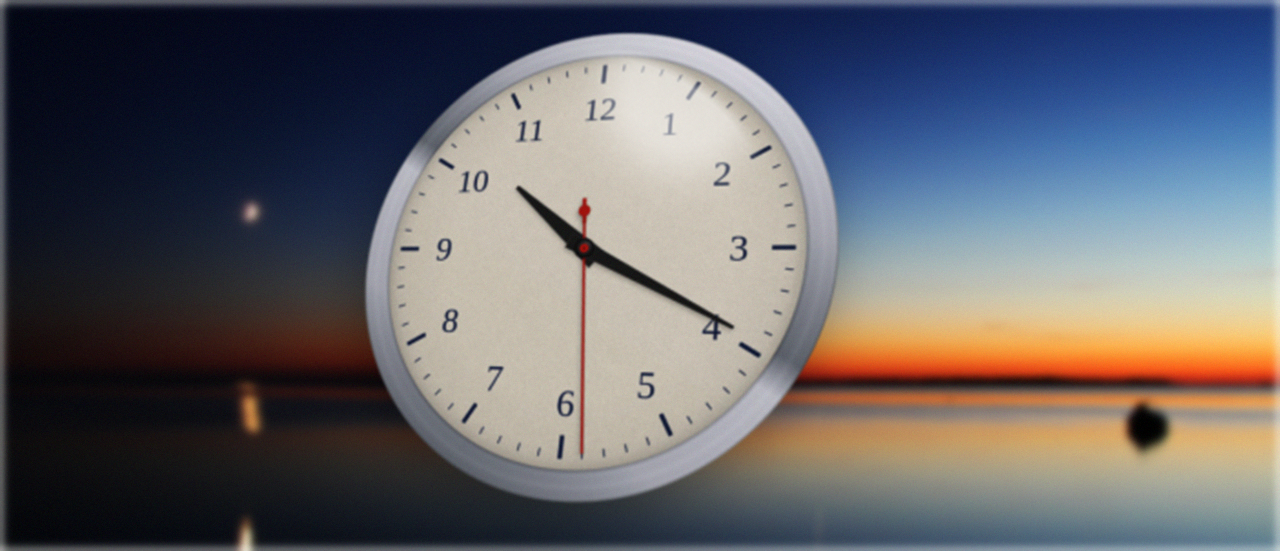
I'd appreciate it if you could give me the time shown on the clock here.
10:19:29
